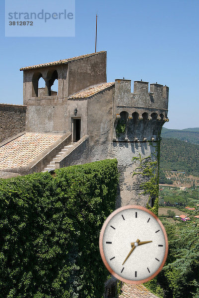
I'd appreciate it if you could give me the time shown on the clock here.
2:36
